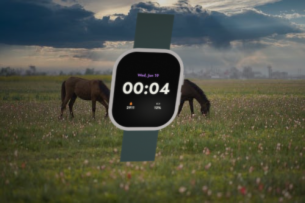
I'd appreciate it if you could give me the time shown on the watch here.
0:04
